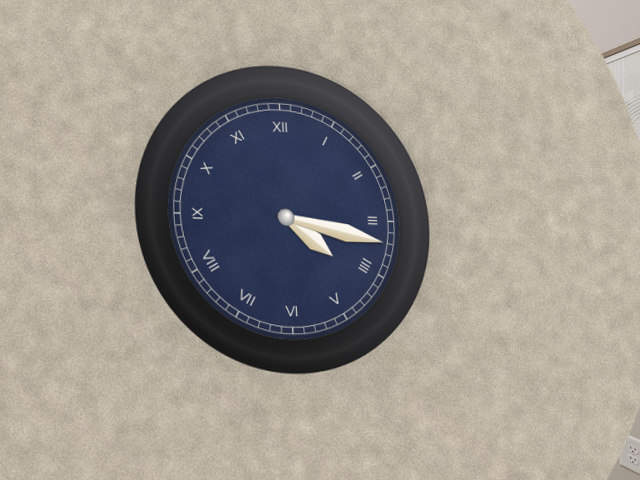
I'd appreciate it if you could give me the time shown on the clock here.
4:17
